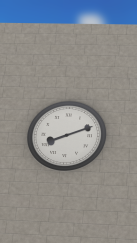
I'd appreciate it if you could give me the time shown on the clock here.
8:11
